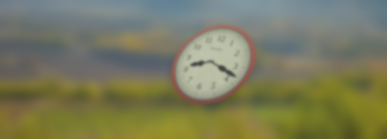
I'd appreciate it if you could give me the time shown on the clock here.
8:18
